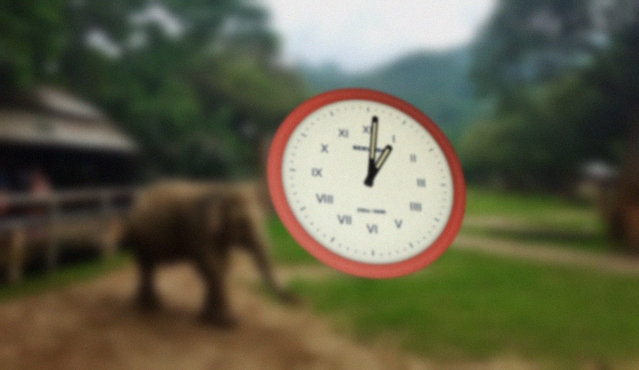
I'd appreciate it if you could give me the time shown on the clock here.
1:01
